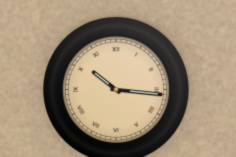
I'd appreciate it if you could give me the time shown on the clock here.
10:16
